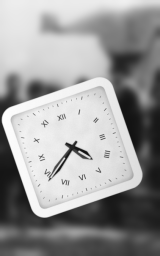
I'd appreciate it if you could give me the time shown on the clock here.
4:39
